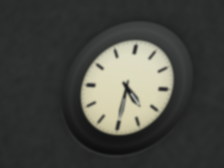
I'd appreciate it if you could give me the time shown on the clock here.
4:30
